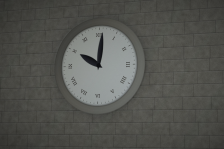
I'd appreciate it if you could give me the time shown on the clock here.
10:01
